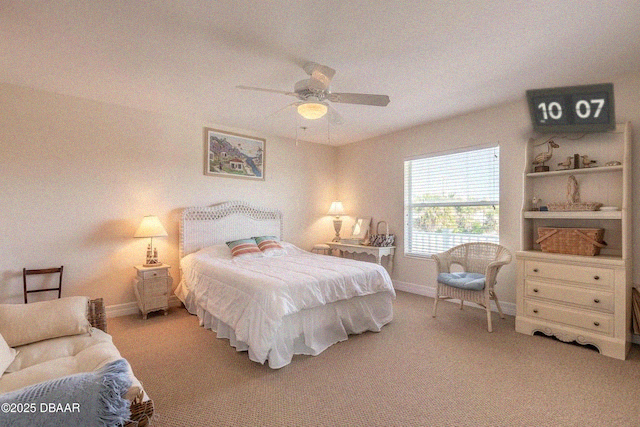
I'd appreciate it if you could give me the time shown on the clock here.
10:07
